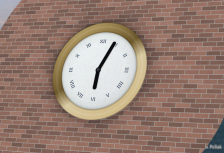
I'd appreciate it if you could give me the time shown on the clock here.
6:04
